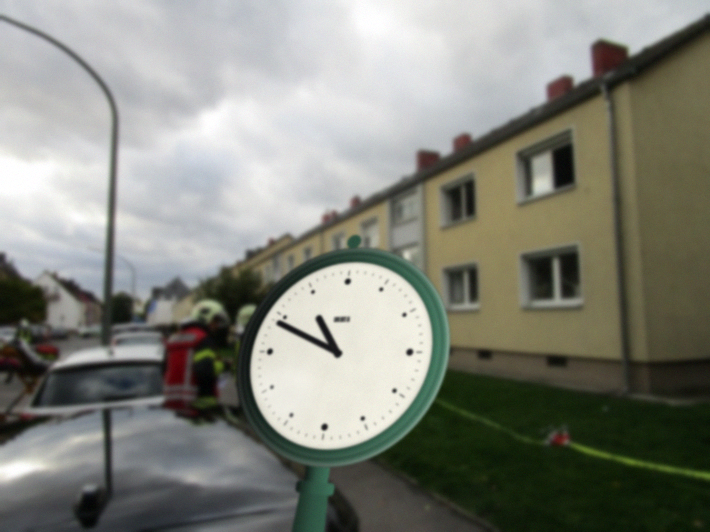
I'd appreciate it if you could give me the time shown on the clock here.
10:49
